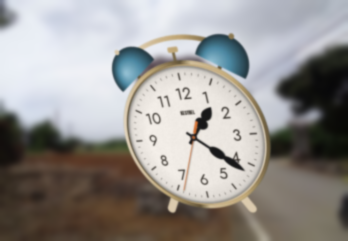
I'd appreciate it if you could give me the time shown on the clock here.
1:21:34
